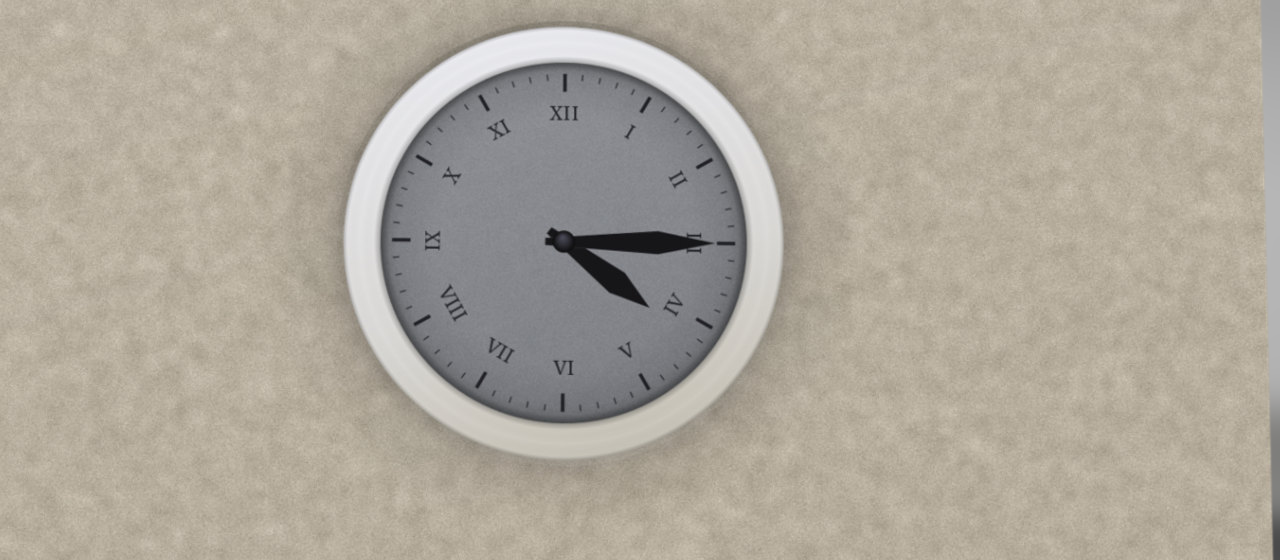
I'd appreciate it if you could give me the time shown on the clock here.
4:15
